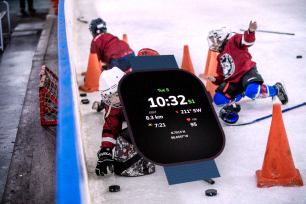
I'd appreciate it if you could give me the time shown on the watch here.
10:32
